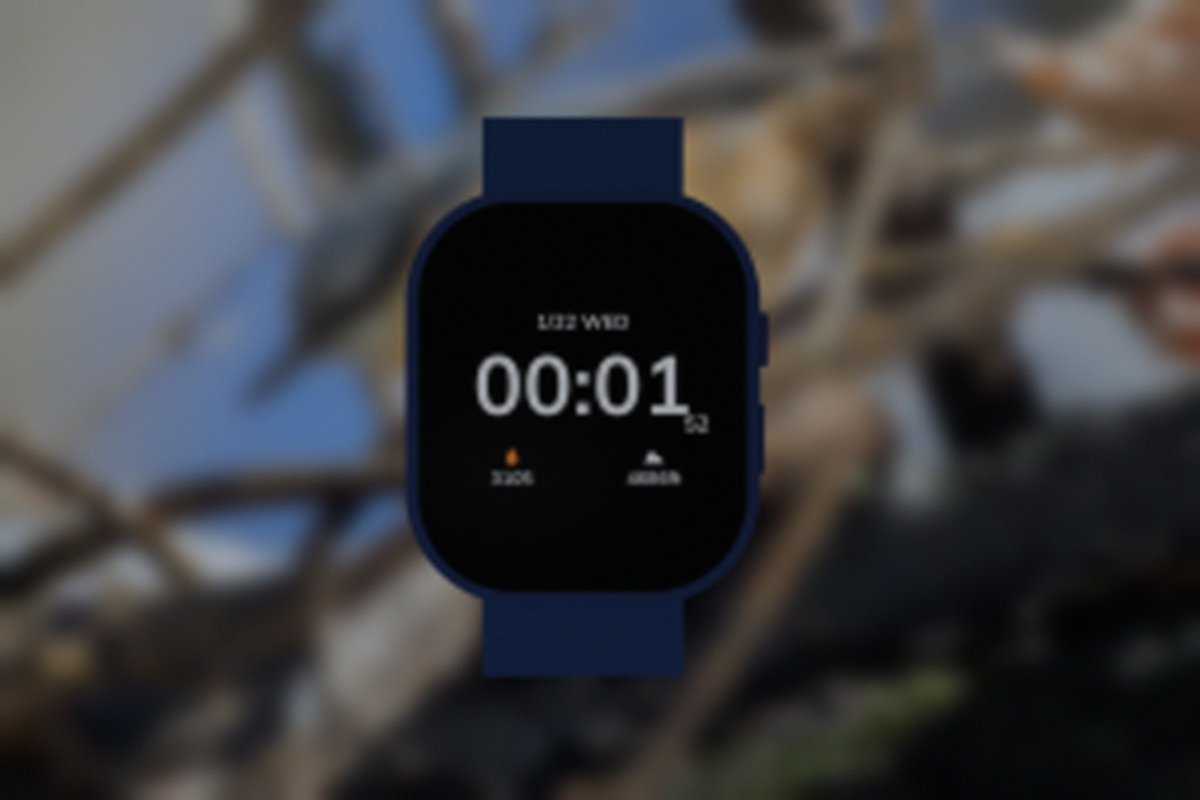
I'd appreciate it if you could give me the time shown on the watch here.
0:01
